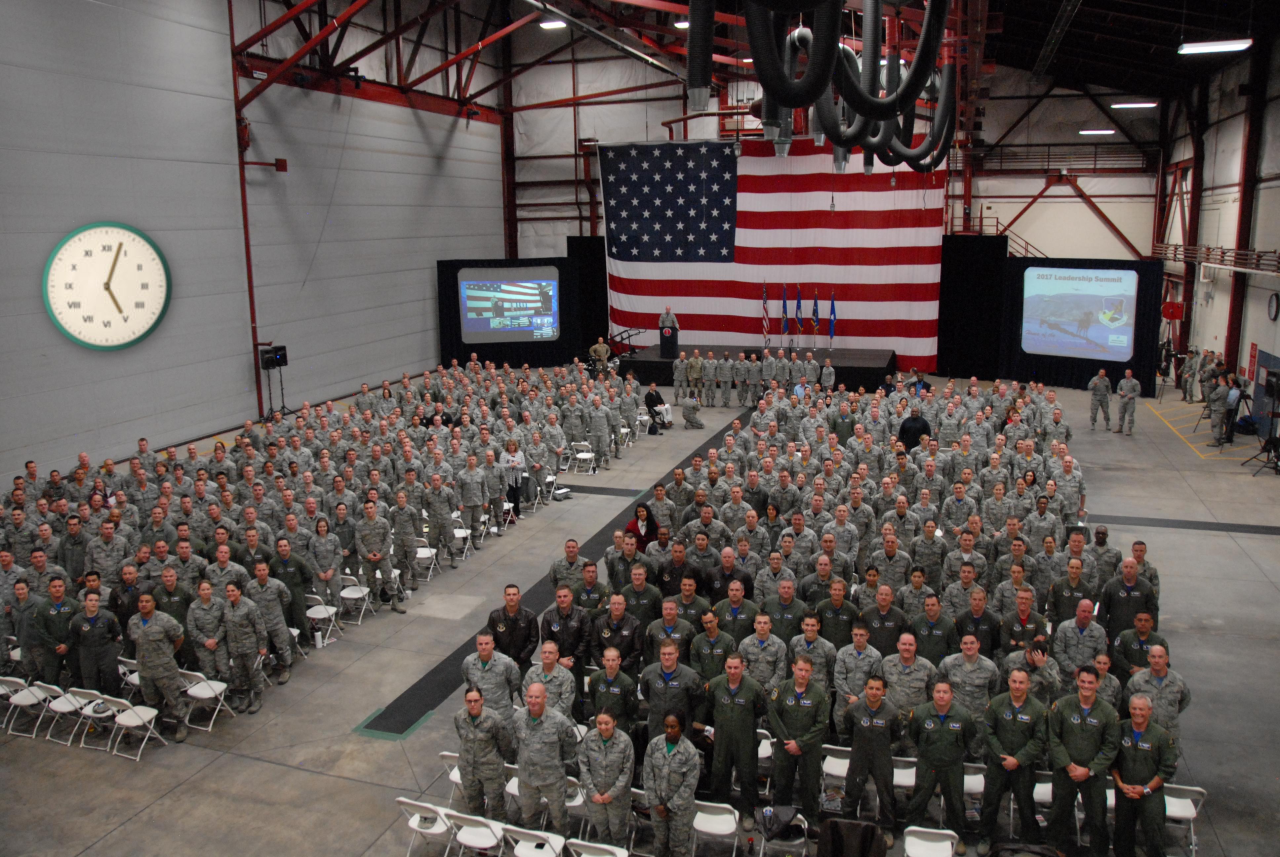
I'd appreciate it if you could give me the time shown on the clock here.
5:03
